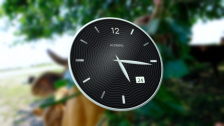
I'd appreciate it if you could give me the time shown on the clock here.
5:16
